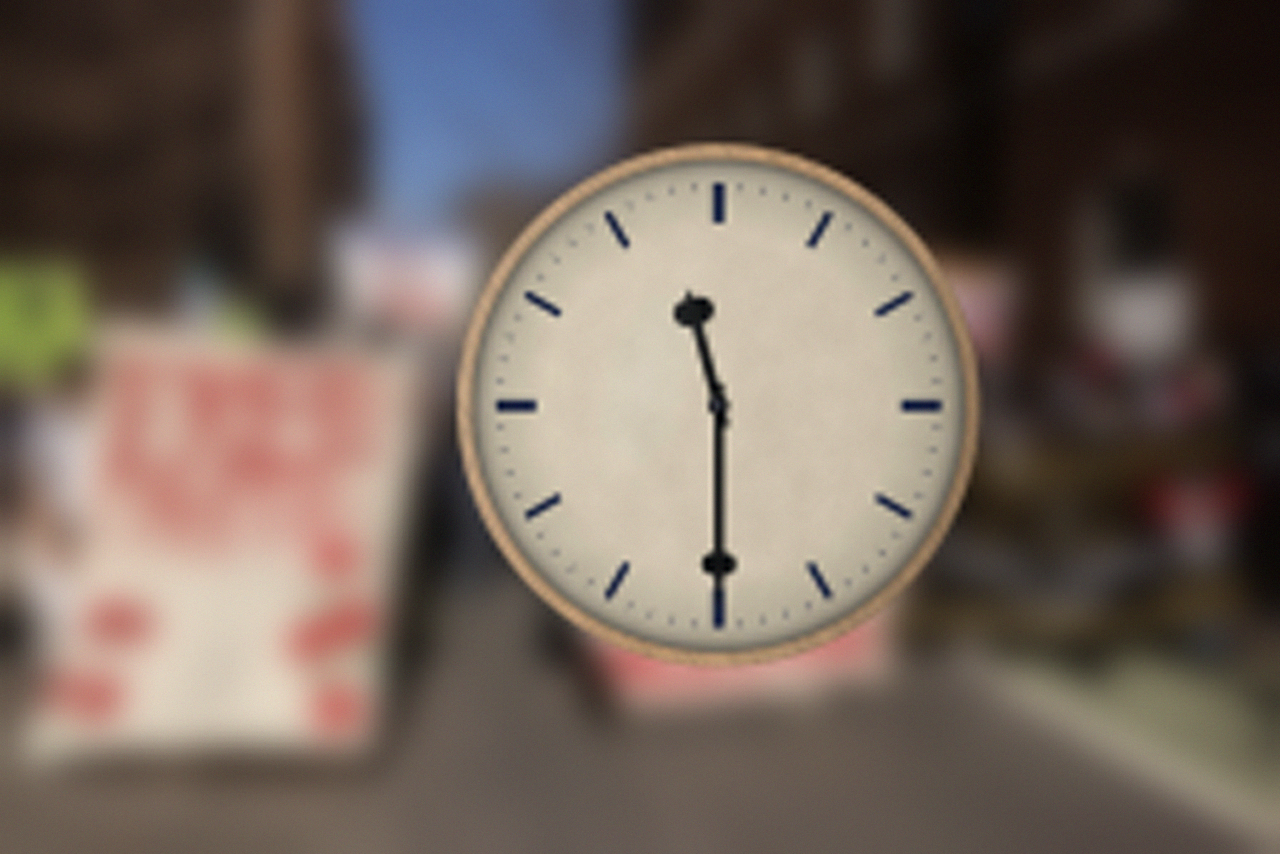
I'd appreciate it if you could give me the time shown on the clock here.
11:30
